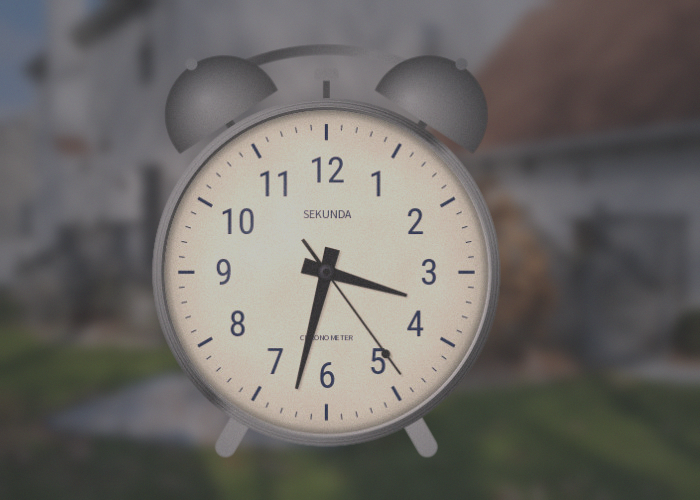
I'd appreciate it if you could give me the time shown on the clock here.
3:32:24
